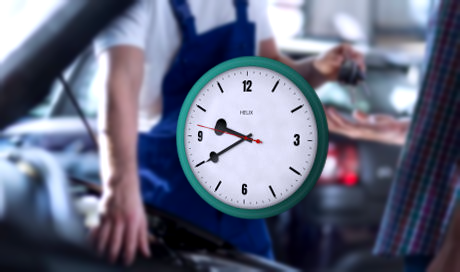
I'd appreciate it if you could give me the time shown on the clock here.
9:39:47
